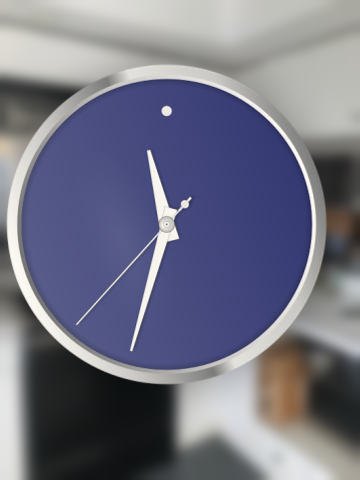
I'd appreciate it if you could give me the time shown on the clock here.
11:32:37
